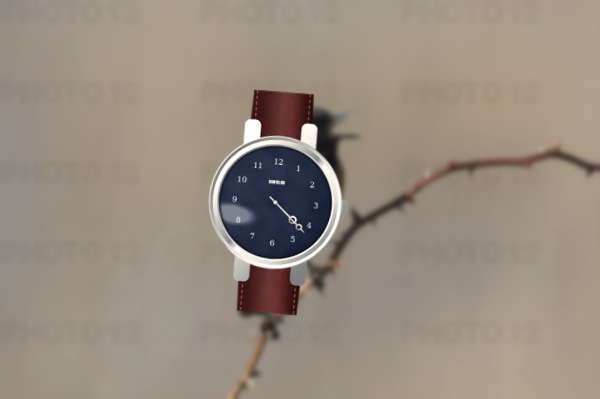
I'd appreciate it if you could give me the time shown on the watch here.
4:22
